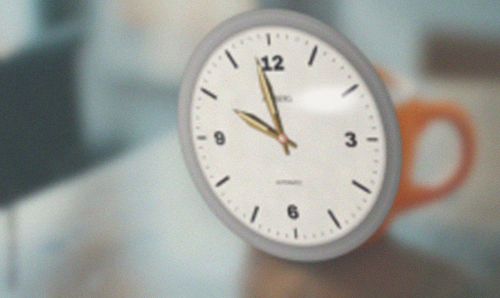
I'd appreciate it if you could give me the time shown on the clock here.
9:58
